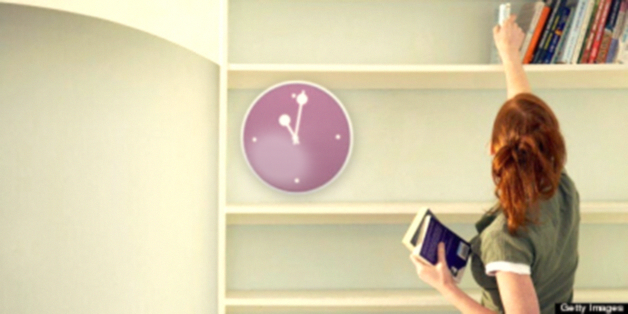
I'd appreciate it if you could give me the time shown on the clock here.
11:02
